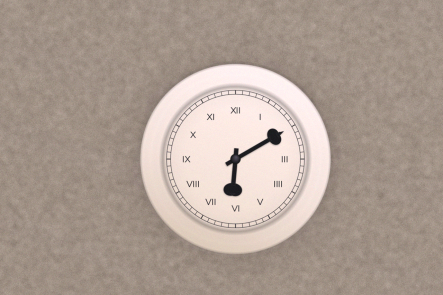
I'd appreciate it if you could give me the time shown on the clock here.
6:10
